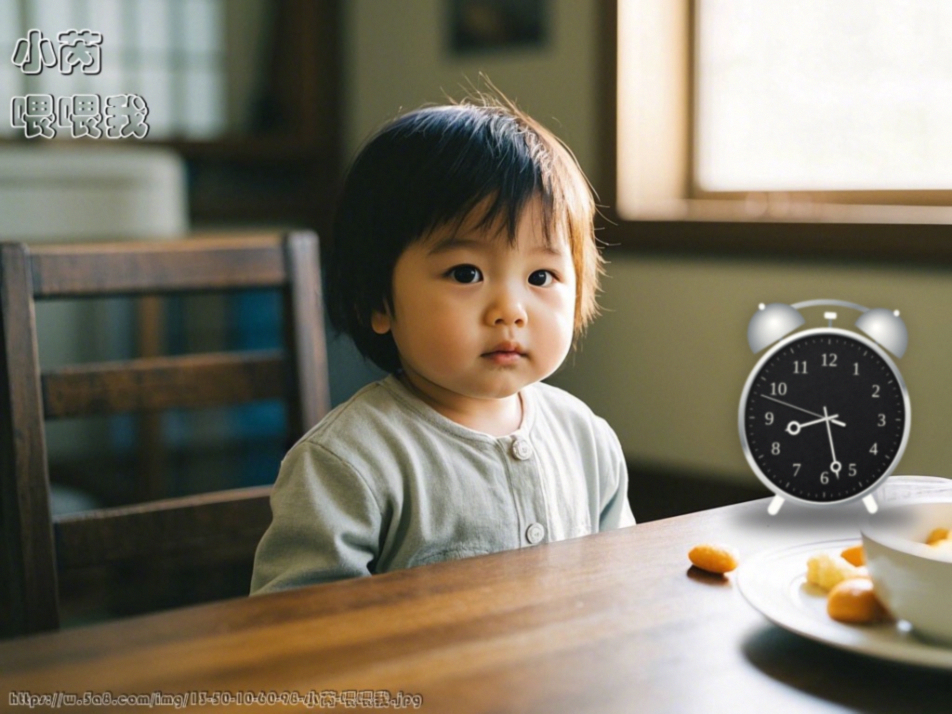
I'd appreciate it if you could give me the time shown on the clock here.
8:27:48
